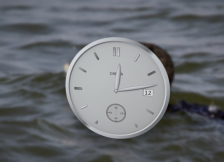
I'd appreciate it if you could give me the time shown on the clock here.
12:13
